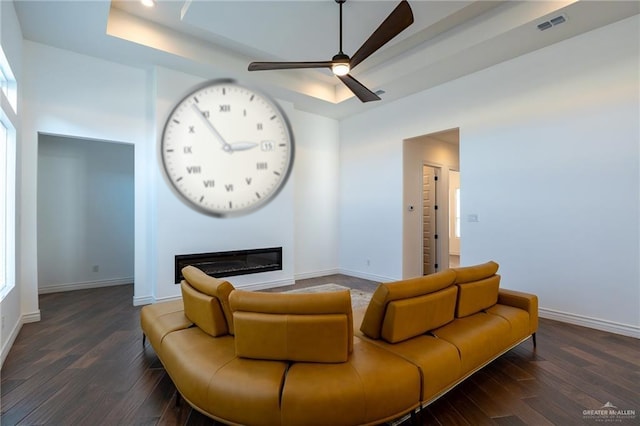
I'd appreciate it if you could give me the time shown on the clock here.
2:54
